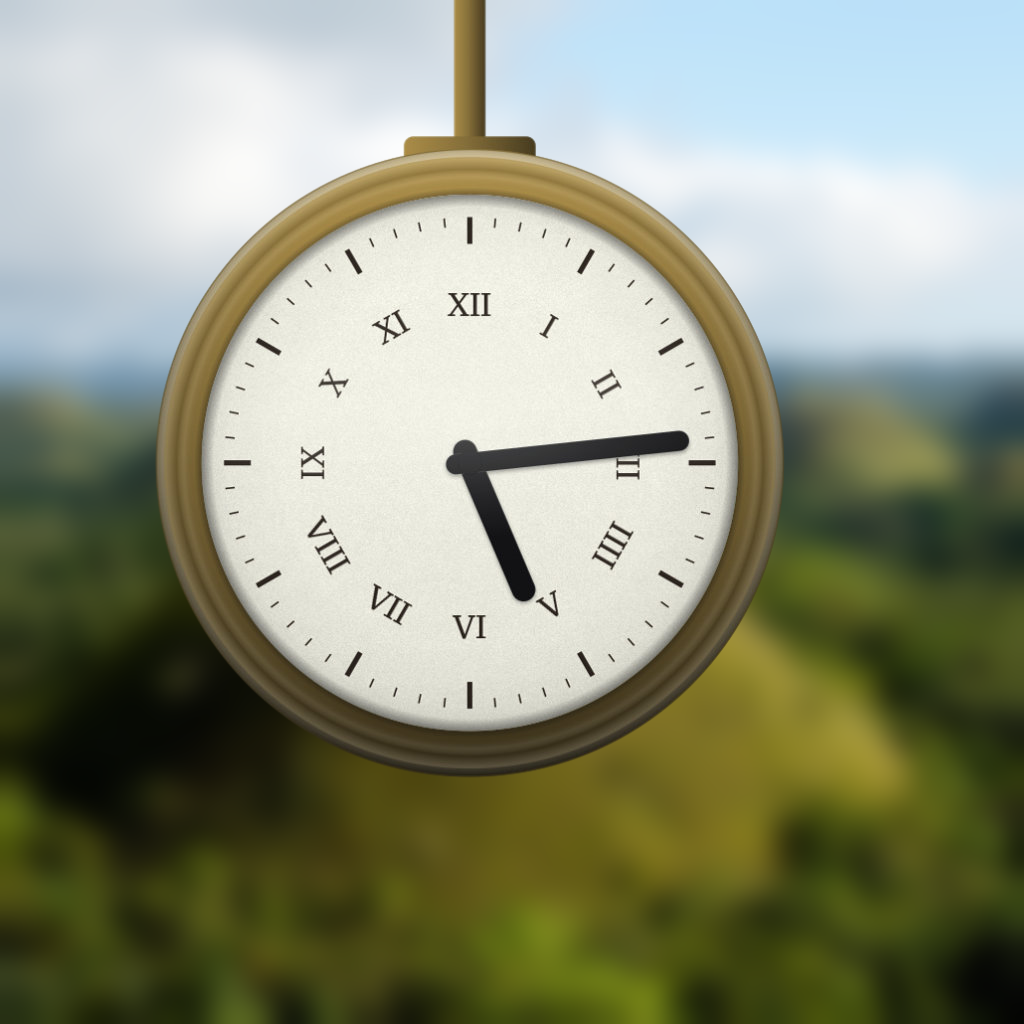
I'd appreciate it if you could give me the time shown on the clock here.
5:14
